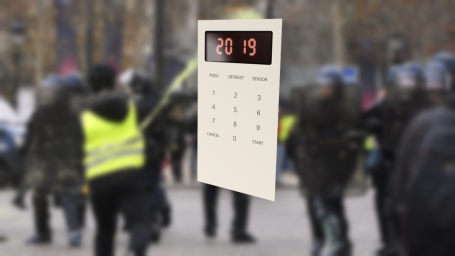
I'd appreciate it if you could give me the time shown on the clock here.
20:19
